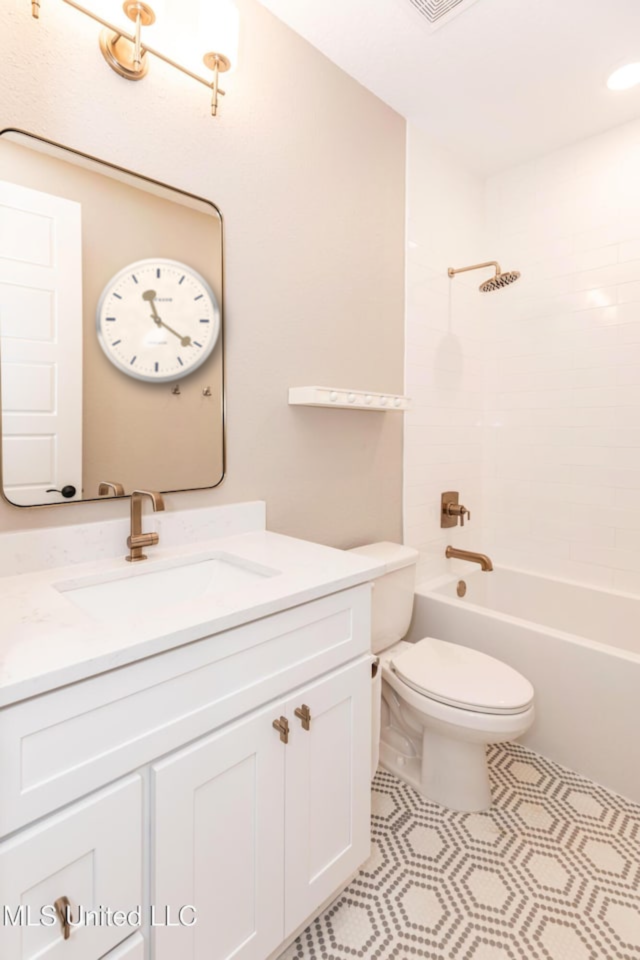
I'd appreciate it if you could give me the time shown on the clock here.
11:21
